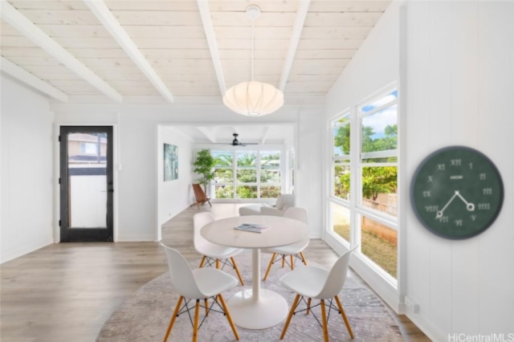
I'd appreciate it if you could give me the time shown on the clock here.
4:37
